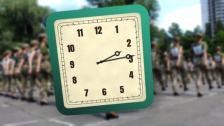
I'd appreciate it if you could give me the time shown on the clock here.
2:14
